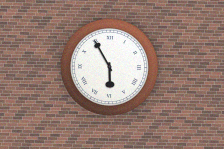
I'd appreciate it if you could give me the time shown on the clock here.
5:55
